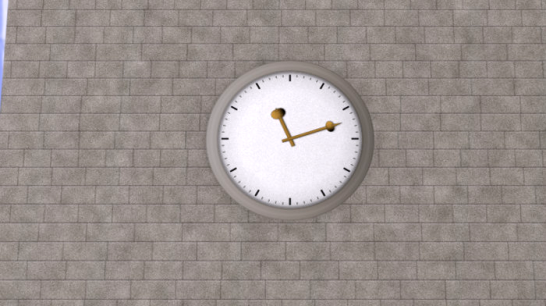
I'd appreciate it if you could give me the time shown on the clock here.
11:12
